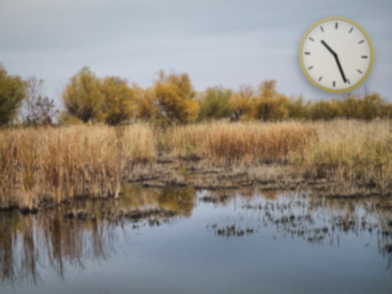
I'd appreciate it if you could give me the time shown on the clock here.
10:26
